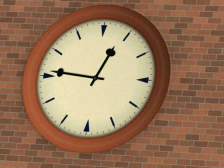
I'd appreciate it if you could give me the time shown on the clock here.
12:46
